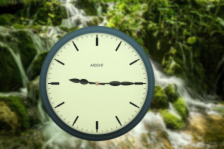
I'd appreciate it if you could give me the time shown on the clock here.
9:15
